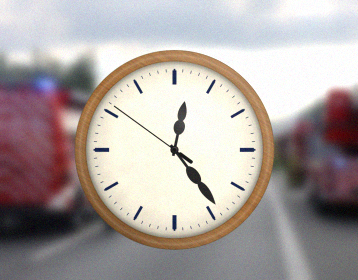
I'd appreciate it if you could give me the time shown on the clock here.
12:23:51
